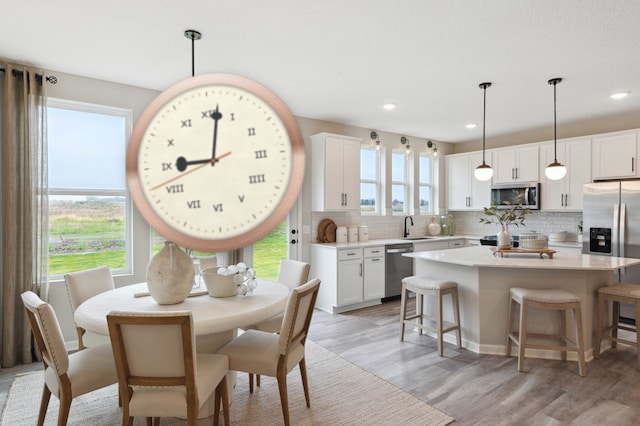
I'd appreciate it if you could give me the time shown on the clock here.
9:01:42
